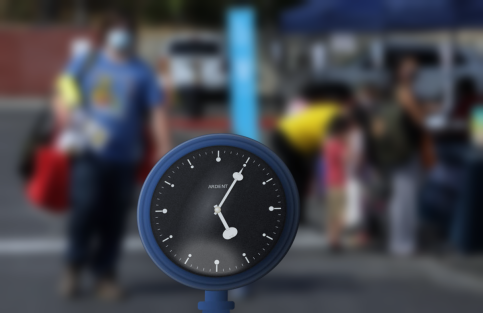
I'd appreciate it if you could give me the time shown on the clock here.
5:05
